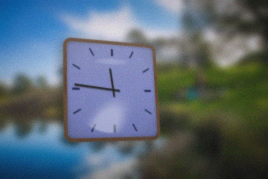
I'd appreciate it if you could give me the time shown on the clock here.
11:46
